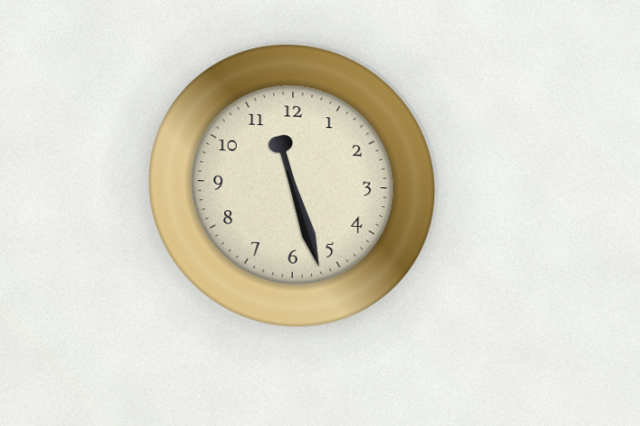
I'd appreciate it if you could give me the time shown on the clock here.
11:27
